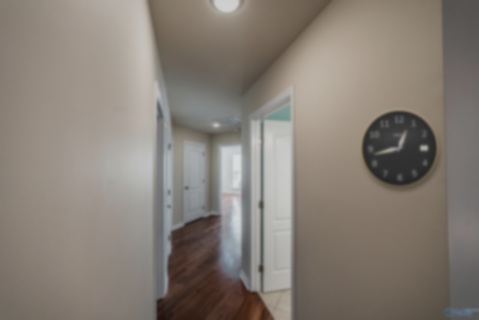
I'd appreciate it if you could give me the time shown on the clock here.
12:43
